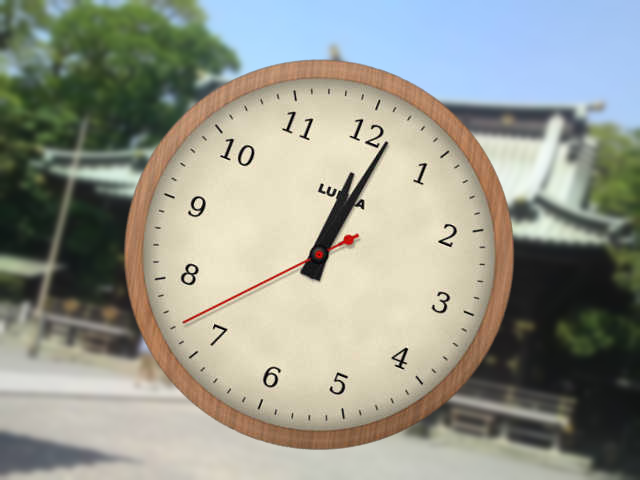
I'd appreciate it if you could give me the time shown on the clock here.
12:01:37
